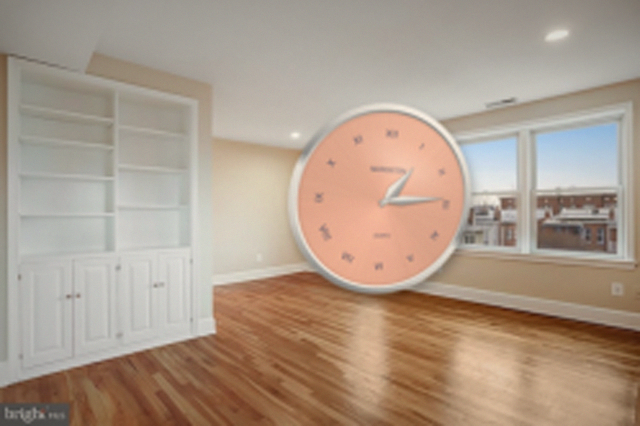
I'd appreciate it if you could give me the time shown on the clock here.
1:14
